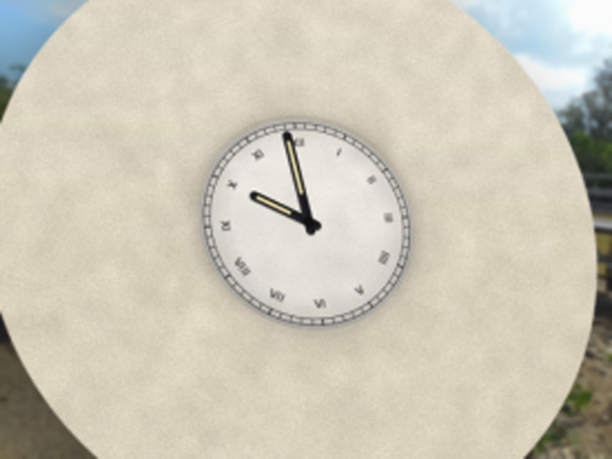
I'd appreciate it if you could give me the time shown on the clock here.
9:59
